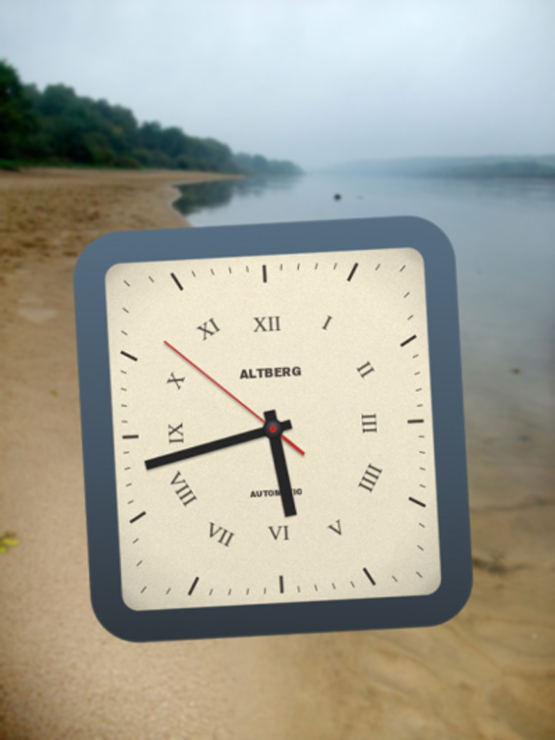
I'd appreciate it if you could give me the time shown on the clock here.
5:42:52
